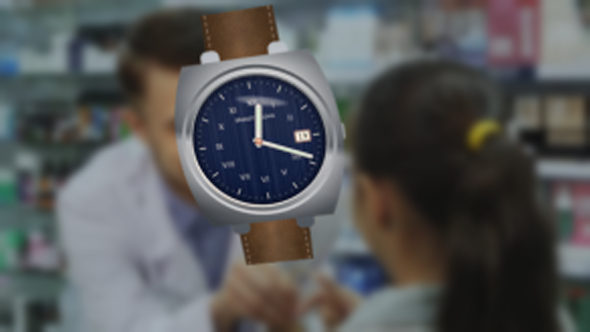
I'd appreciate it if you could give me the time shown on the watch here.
12:19
